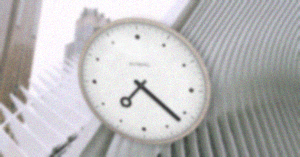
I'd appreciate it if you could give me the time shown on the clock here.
7:22
